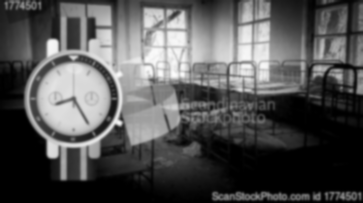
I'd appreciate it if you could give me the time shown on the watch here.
8:25
